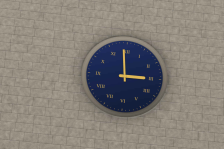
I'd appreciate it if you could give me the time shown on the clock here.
2:59
